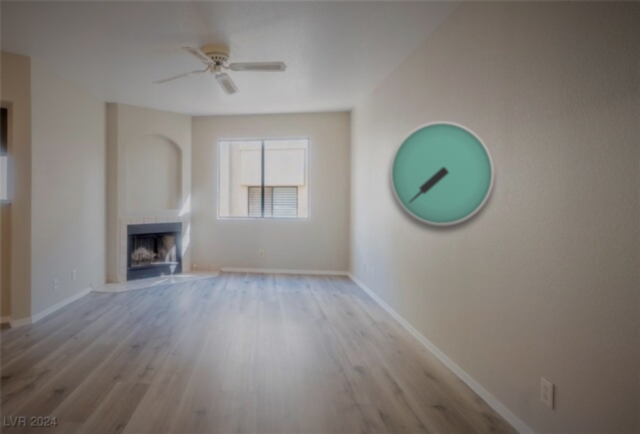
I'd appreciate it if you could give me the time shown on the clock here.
7:38
